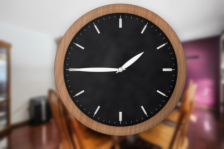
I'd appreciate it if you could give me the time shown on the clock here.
1:45
